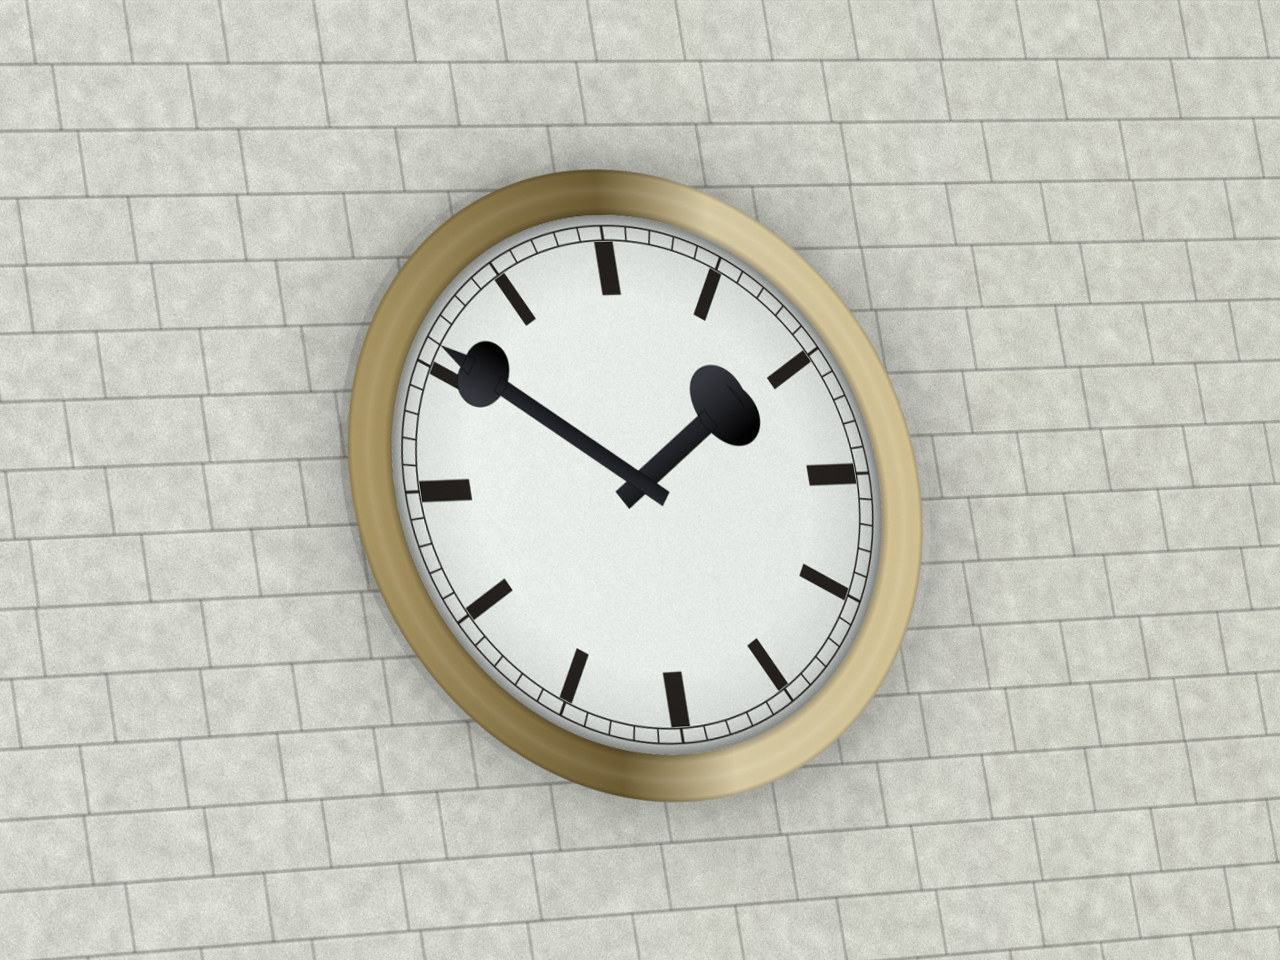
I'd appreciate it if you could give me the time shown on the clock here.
1:51
